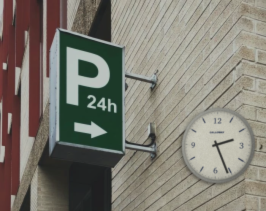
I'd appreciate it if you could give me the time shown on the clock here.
2:26
